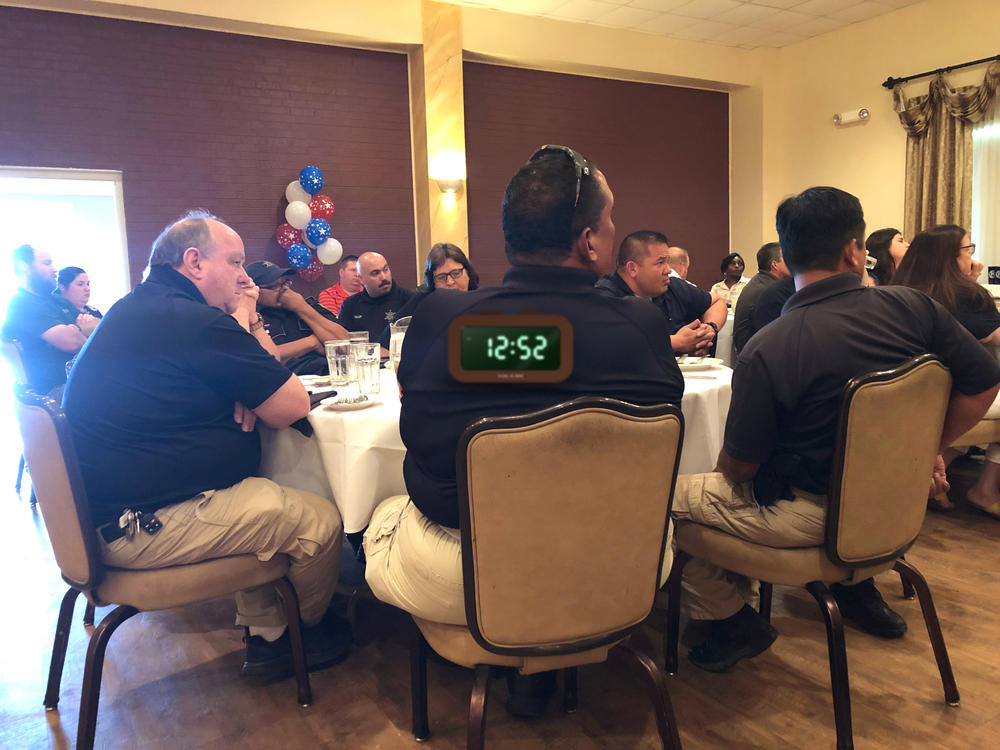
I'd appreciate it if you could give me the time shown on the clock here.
12:52
